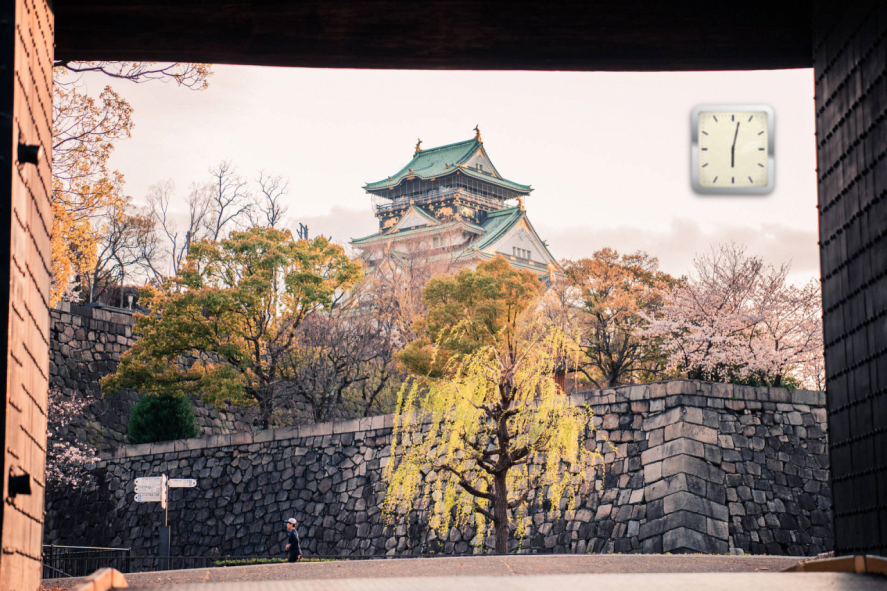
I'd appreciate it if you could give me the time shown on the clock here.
6:02
